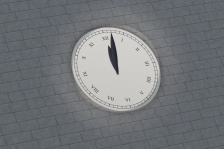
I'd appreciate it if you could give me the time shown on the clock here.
12:02
